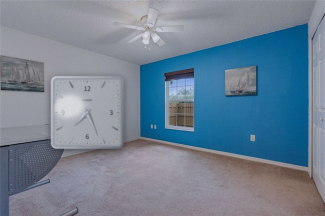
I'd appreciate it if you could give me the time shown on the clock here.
7:26
